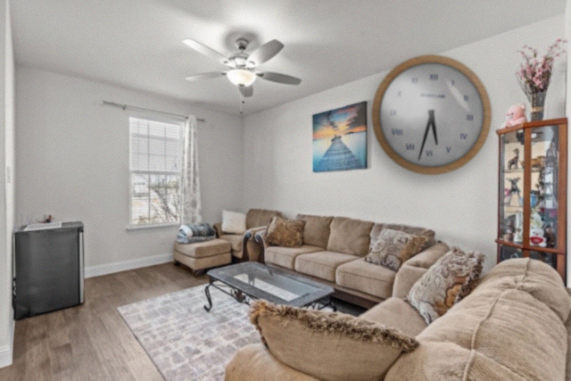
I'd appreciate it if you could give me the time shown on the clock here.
5:32
